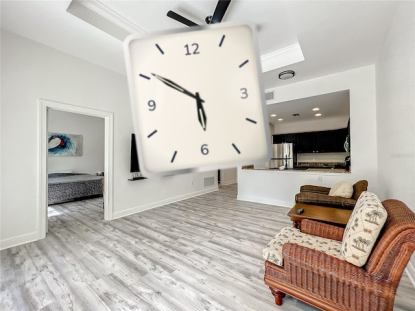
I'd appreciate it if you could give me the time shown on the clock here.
5:51
